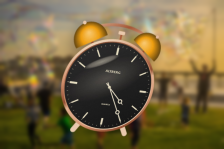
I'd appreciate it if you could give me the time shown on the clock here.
4:25
